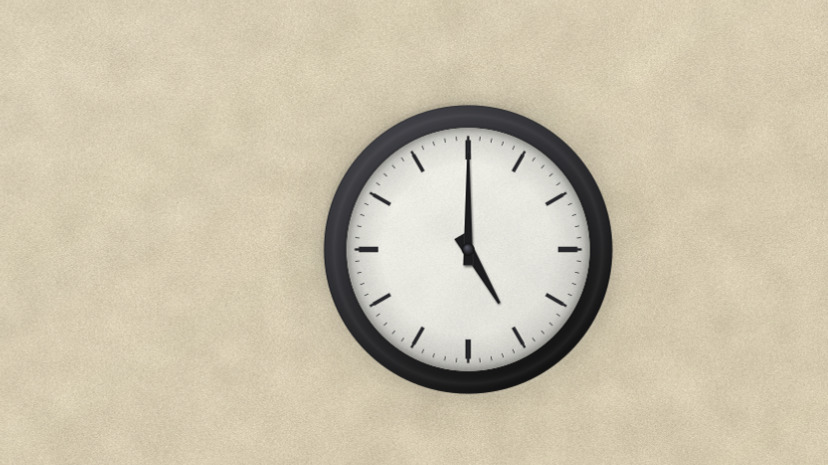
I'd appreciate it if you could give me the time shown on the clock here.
5:00
